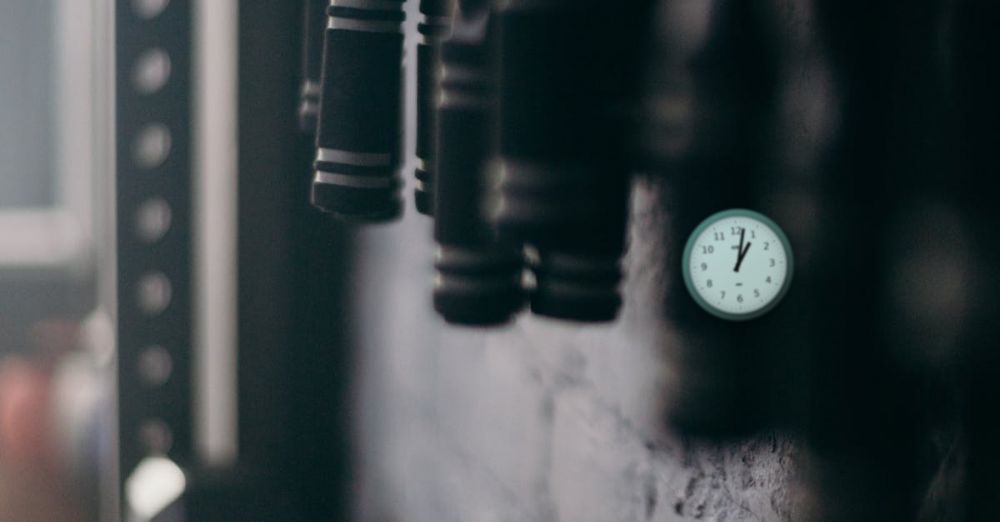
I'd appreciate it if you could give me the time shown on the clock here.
1:02
